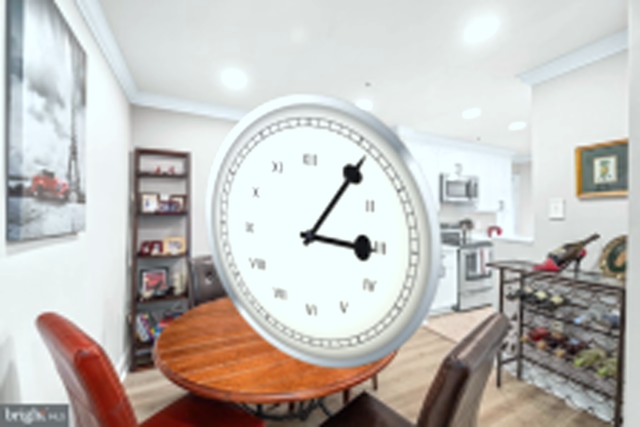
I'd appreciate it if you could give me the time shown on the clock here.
3:06
